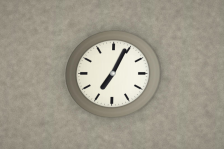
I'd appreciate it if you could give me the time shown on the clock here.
7:04
